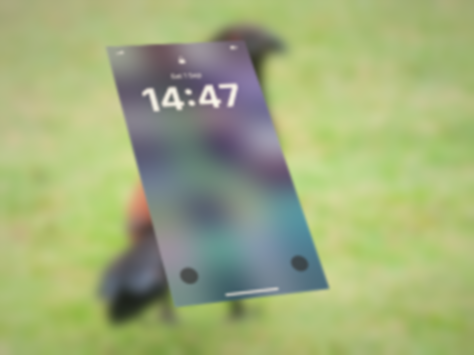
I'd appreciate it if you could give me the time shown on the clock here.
14:47
